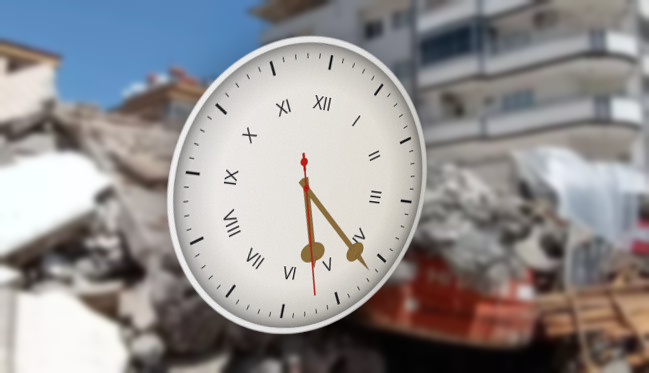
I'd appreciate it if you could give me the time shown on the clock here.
5:21:27
